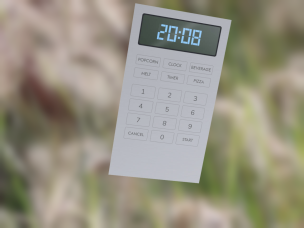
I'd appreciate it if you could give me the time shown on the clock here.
20:08
